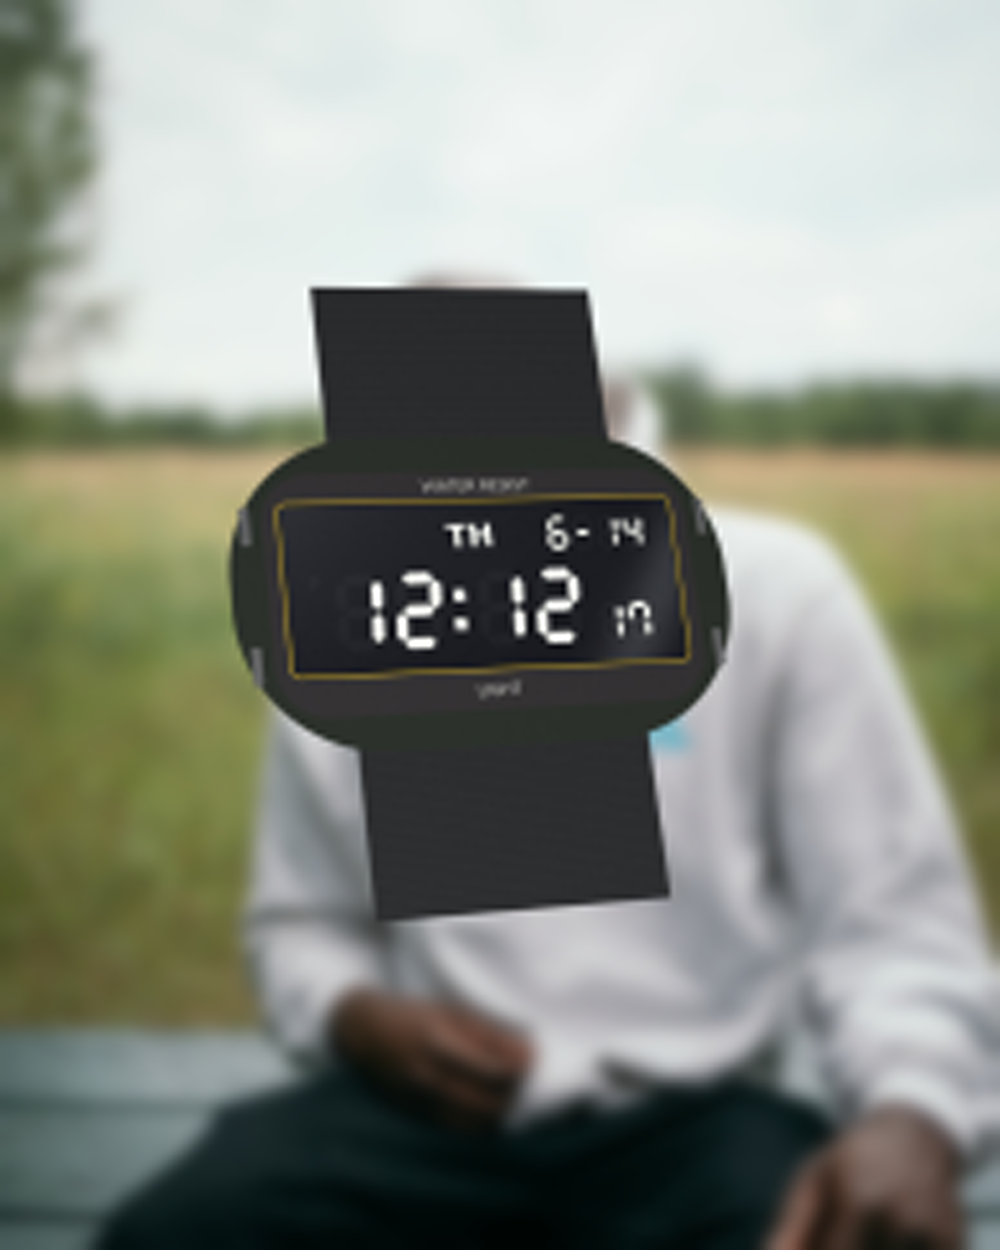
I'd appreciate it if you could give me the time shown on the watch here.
12:12:17
